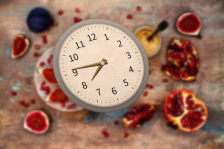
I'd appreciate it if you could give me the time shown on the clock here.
7:46
